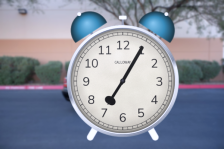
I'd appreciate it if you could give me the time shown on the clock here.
7:05
